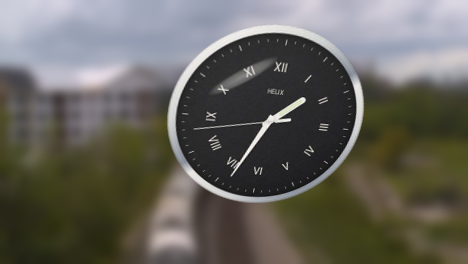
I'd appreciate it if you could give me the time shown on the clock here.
1:33:43
